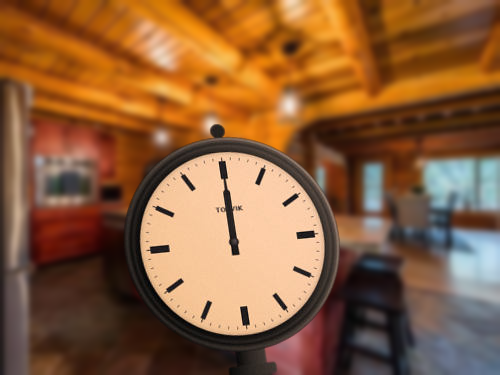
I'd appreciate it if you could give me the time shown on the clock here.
12:00
